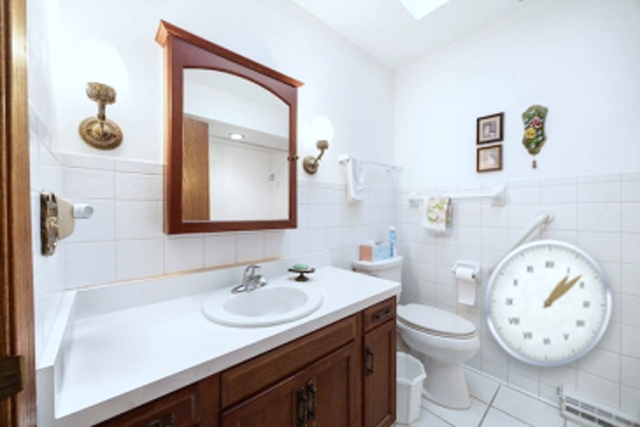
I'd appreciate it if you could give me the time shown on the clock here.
1:08
